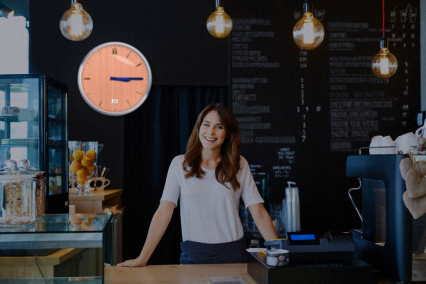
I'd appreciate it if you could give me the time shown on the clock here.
3:15
